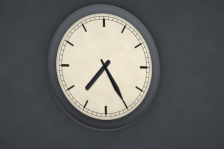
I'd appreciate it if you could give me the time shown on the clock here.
7:25
